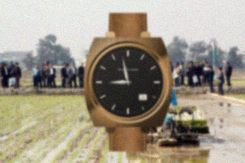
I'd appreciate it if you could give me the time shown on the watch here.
8:58
